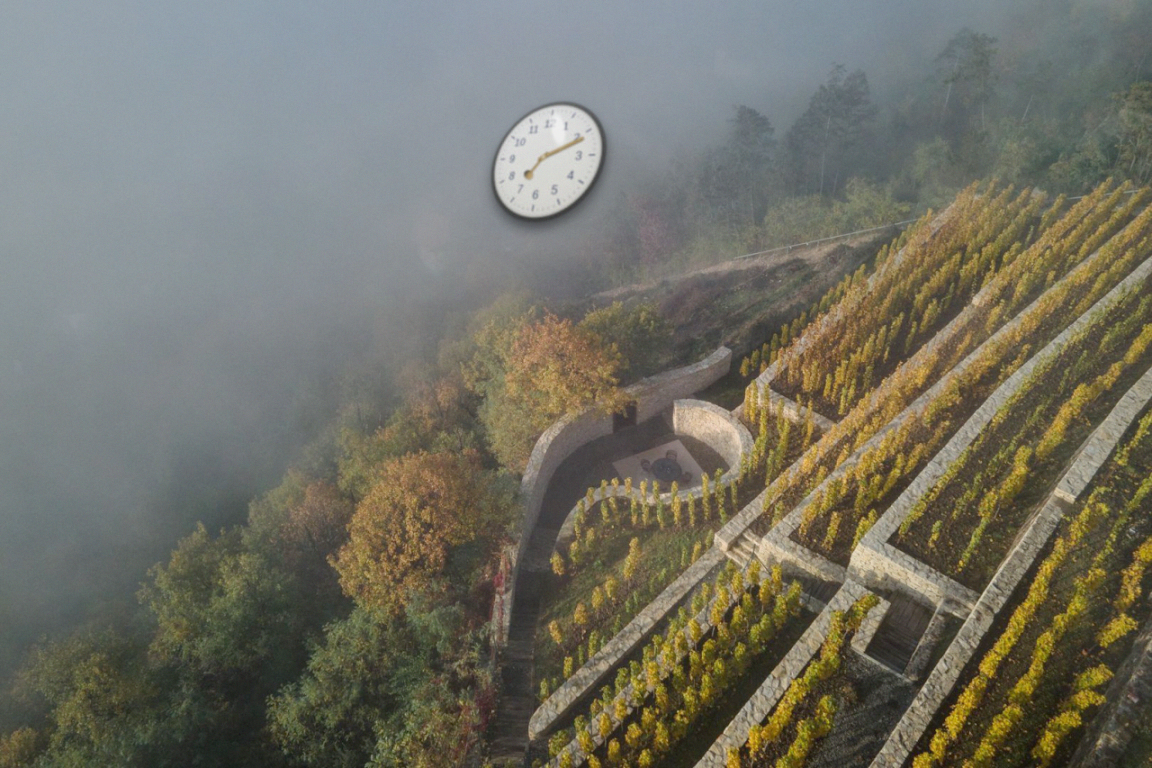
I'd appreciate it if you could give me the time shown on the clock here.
7:11
